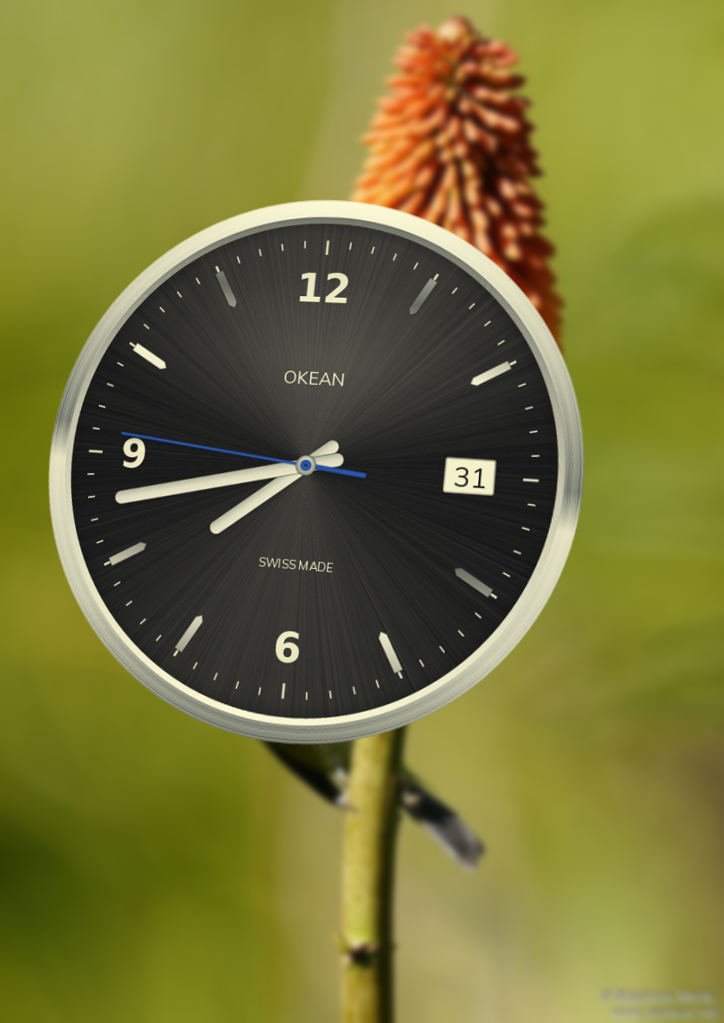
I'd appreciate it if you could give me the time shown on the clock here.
7:42:46
